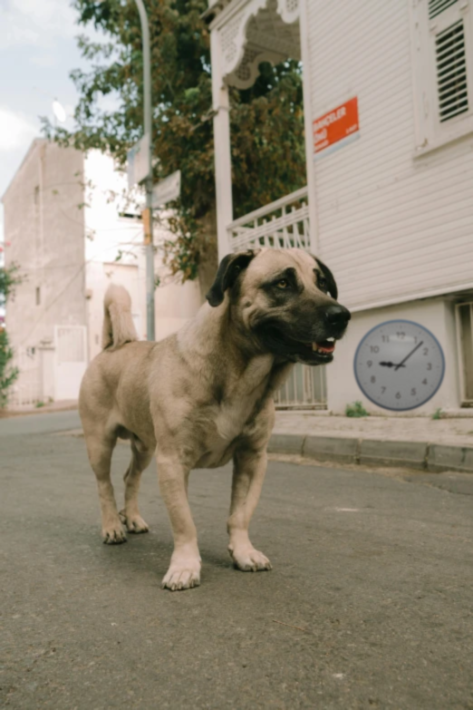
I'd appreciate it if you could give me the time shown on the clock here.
9:07
